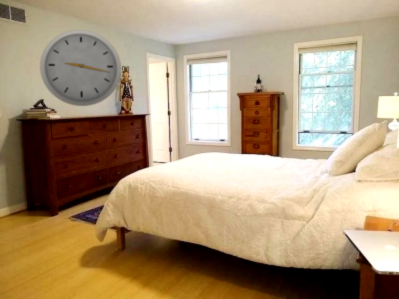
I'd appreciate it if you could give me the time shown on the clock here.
9:17
